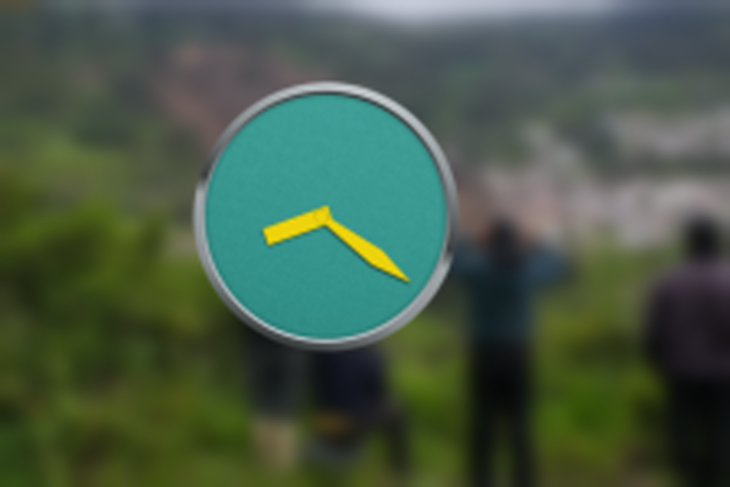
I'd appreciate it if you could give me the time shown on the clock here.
8:21
